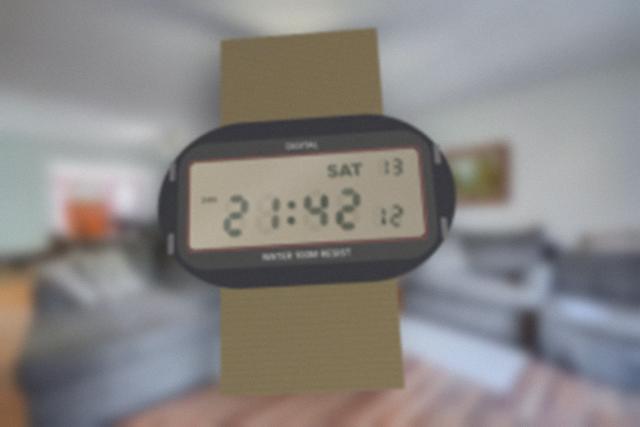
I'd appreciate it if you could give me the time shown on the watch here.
21:42:12
